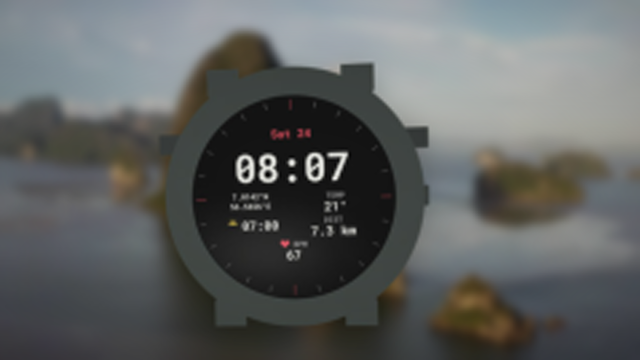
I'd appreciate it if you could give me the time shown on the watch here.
8:07
